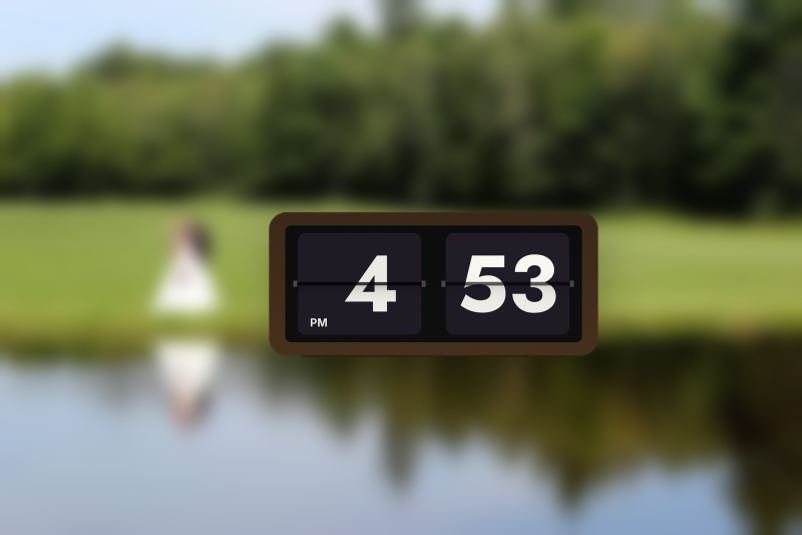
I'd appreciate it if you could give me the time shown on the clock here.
4:53
